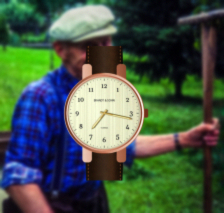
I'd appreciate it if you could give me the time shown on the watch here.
7:17
